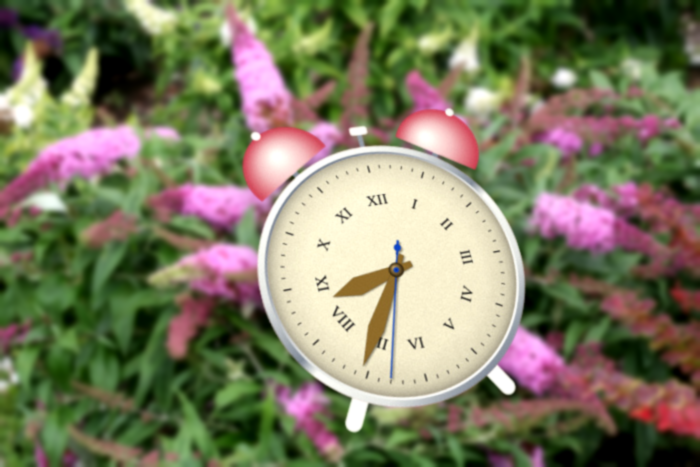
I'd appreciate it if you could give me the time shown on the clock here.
8:35:33
